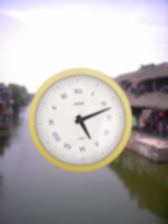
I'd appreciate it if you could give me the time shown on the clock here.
5:12
